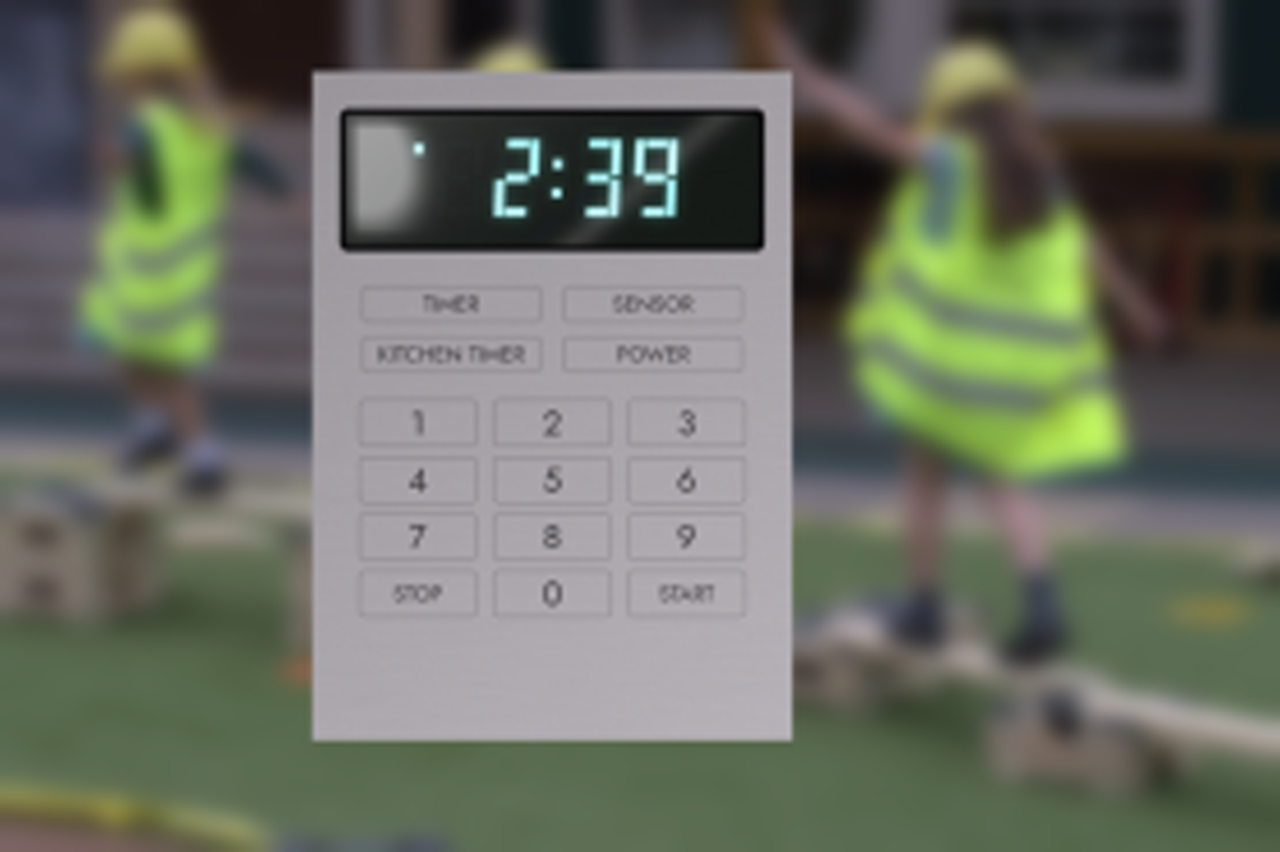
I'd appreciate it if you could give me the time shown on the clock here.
2:39
